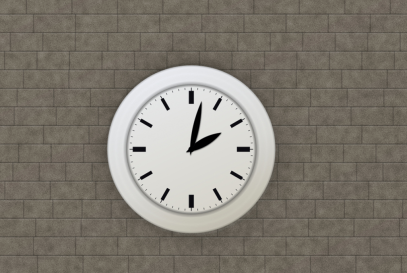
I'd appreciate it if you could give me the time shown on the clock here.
2:02
